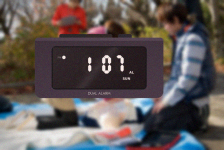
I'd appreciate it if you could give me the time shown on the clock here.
1:07
